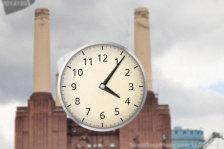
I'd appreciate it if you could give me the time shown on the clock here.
4:06
